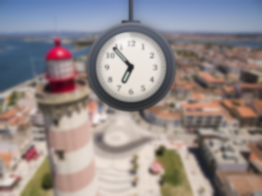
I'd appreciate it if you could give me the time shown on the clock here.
6:53
